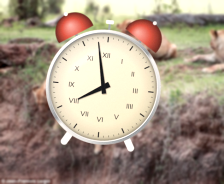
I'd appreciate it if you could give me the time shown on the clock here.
7:58
